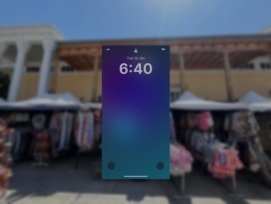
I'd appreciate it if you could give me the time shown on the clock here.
6:40
